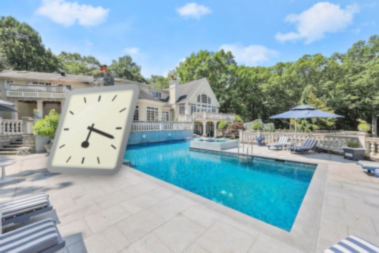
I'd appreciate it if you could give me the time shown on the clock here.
6:18
